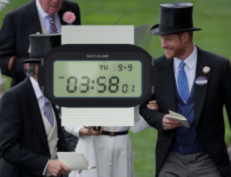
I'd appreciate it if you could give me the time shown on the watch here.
3:58
